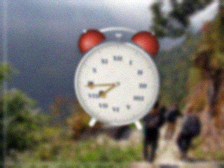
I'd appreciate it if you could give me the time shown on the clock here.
7:44
